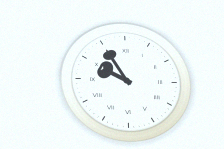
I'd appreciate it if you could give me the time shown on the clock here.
9:55
